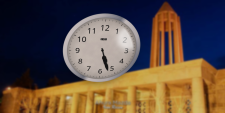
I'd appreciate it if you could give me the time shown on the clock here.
5:27
